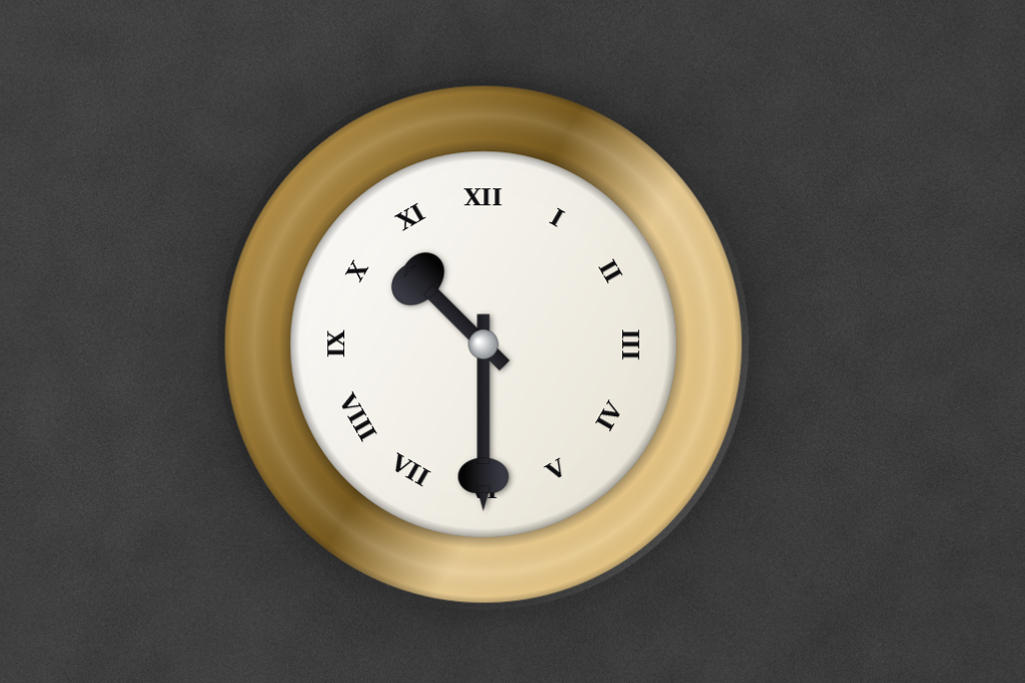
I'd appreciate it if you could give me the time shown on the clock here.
10:30
